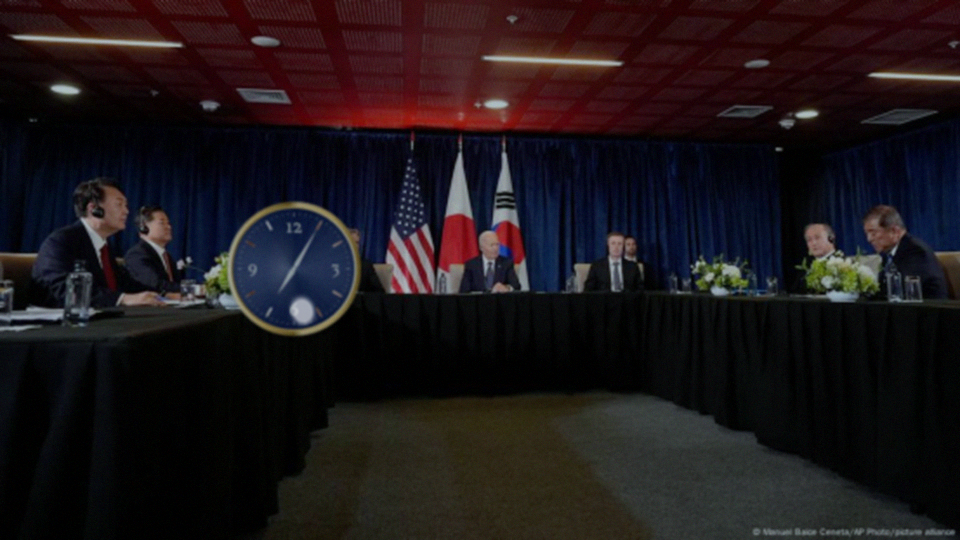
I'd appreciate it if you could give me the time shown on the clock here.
7:05
